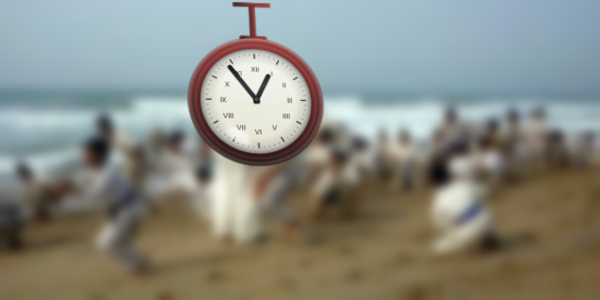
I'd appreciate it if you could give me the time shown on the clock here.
12:54
